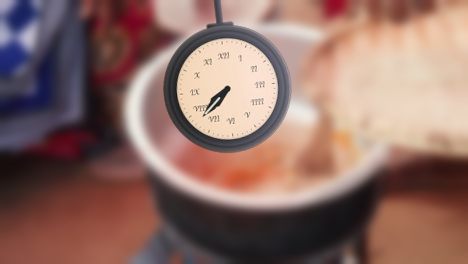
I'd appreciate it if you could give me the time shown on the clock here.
7:38
